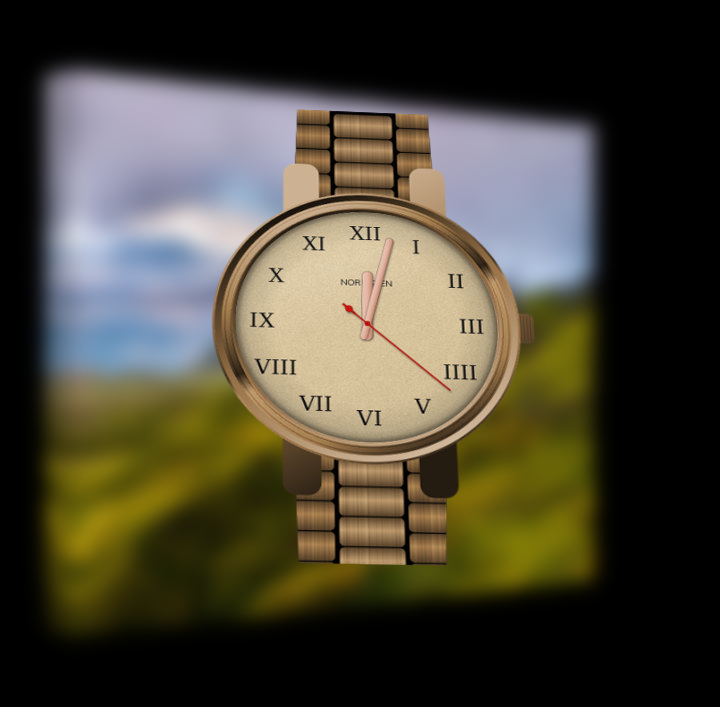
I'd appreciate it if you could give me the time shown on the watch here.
12:02:22
